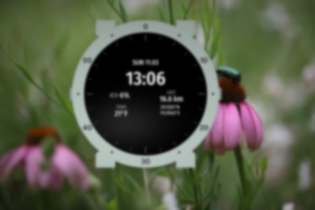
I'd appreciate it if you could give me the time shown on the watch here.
13:06
